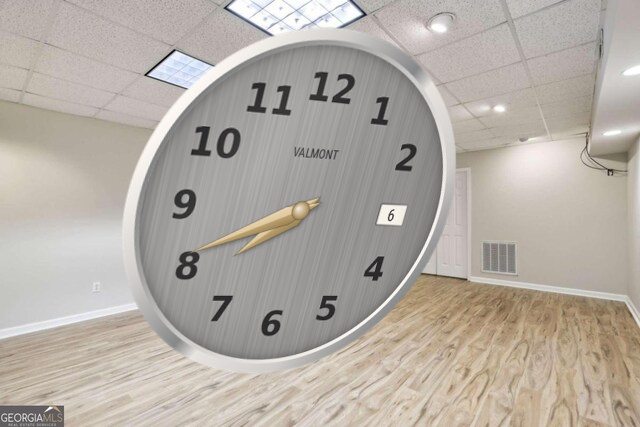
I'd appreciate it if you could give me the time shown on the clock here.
7:41
